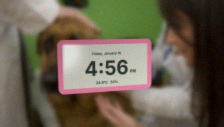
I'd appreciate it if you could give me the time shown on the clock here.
4:56
